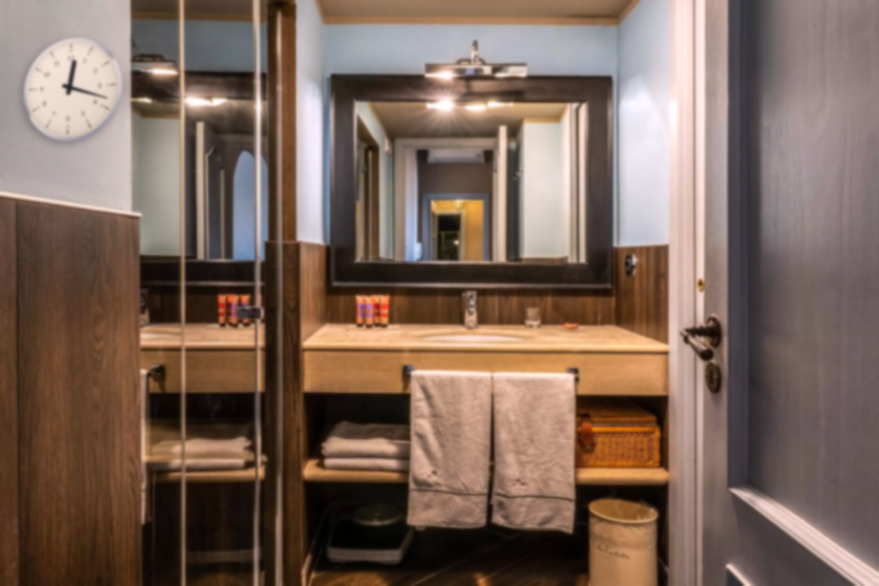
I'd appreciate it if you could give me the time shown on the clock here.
12:18
